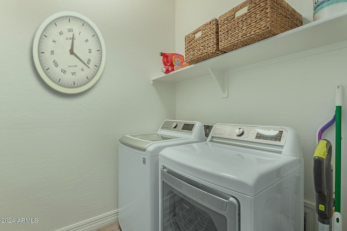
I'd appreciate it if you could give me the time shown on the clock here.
12:22
